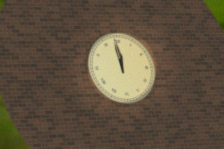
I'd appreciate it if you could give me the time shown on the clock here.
11:59
